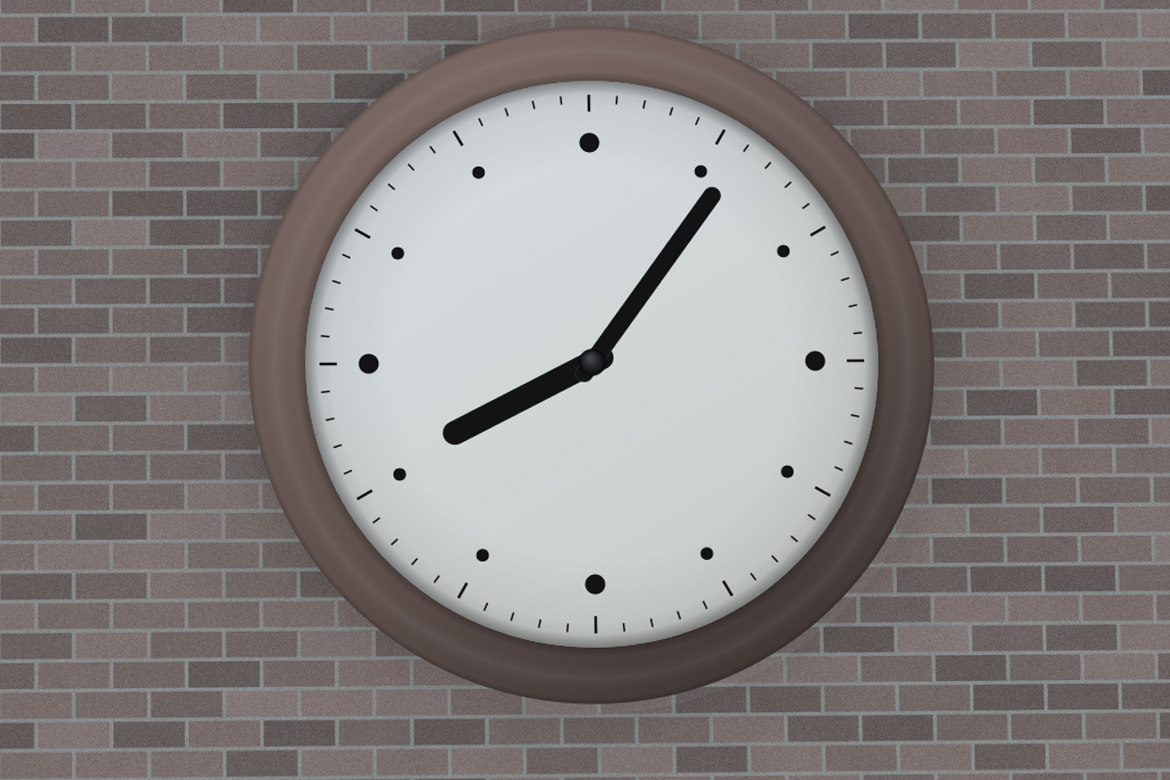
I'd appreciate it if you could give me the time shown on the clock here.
8:06
